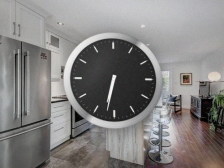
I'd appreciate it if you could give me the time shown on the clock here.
6:32
